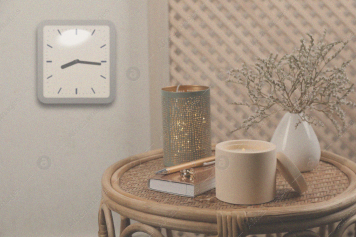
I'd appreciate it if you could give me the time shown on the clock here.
8:16
